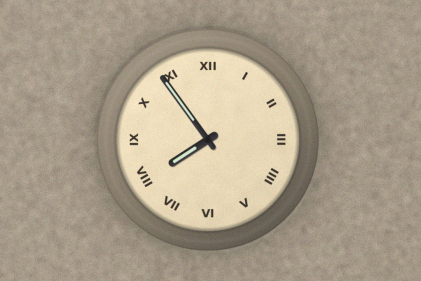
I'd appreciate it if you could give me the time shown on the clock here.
7:54
